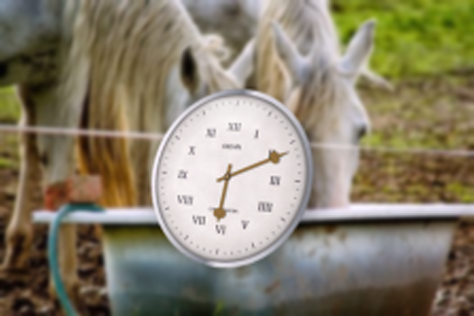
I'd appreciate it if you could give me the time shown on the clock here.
6:11
